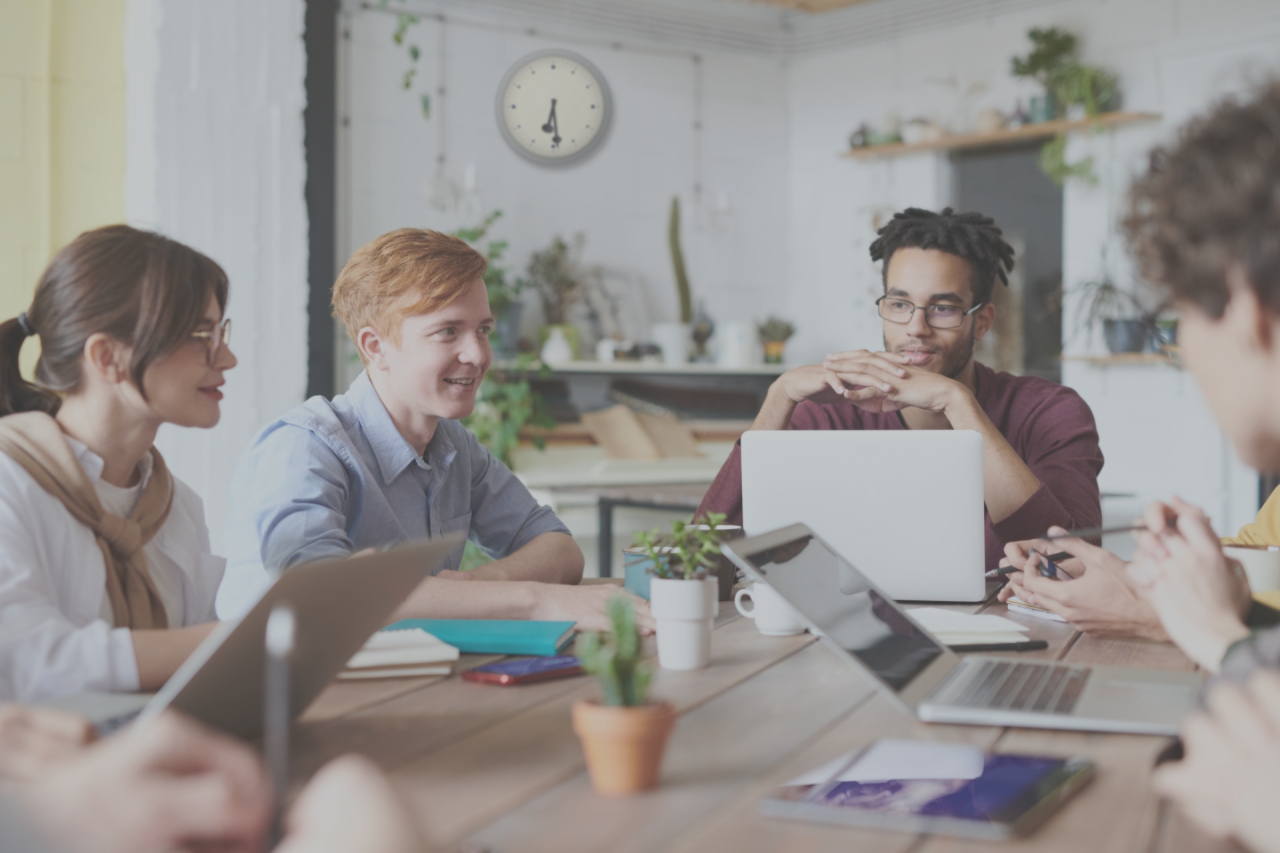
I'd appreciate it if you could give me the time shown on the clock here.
6:29
